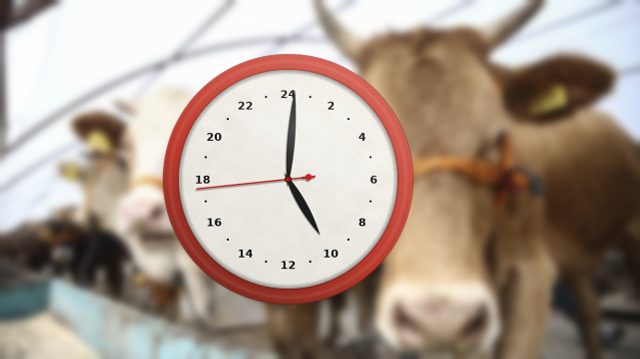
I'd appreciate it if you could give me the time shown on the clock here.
10:00:44
